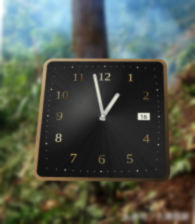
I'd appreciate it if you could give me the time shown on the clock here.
12:58
